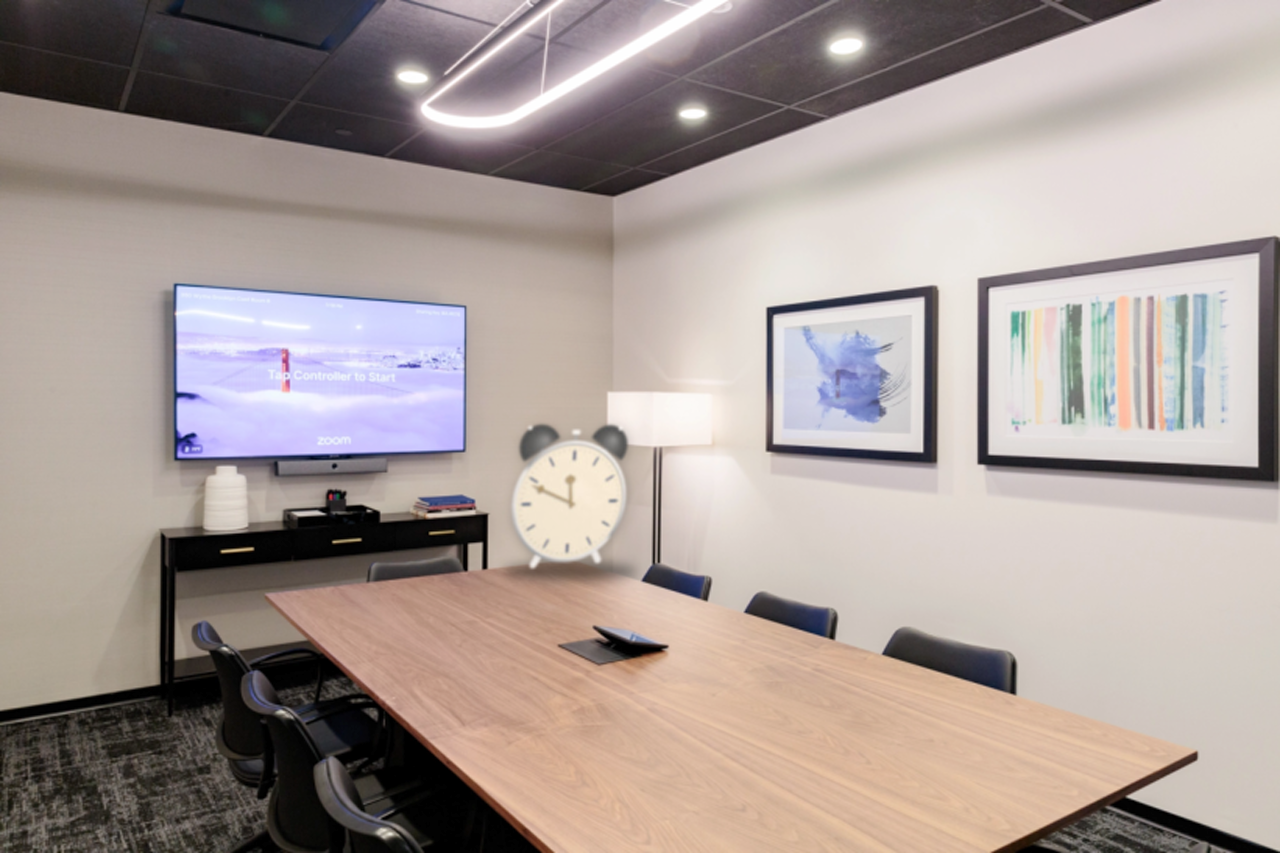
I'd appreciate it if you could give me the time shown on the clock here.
11:49
